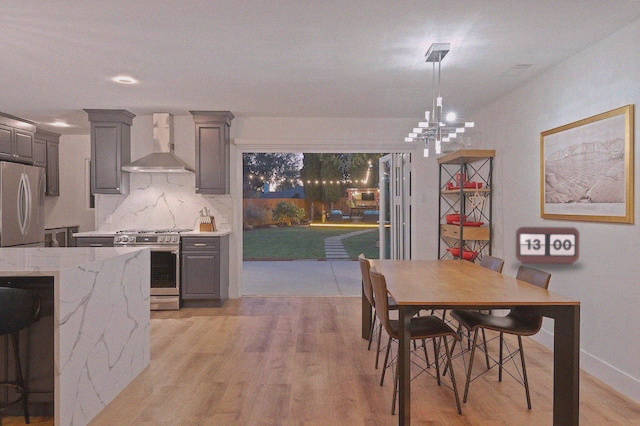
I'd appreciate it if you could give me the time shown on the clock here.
13:00
